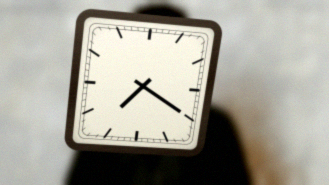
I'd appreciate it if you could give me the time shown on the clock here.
7:20
